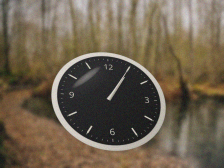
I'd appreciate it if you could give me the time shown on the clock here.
1:05
